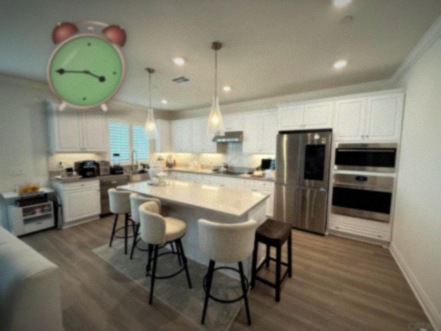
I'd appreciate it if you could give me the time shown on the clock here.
3:45
